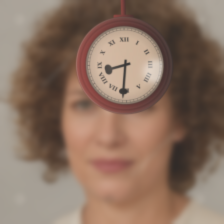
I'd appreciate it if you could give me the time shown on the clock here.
8:31
